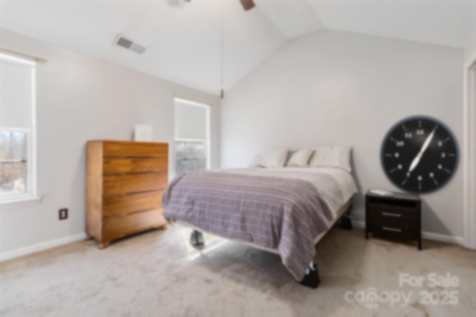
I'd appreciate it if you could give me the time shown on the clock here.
7:05
